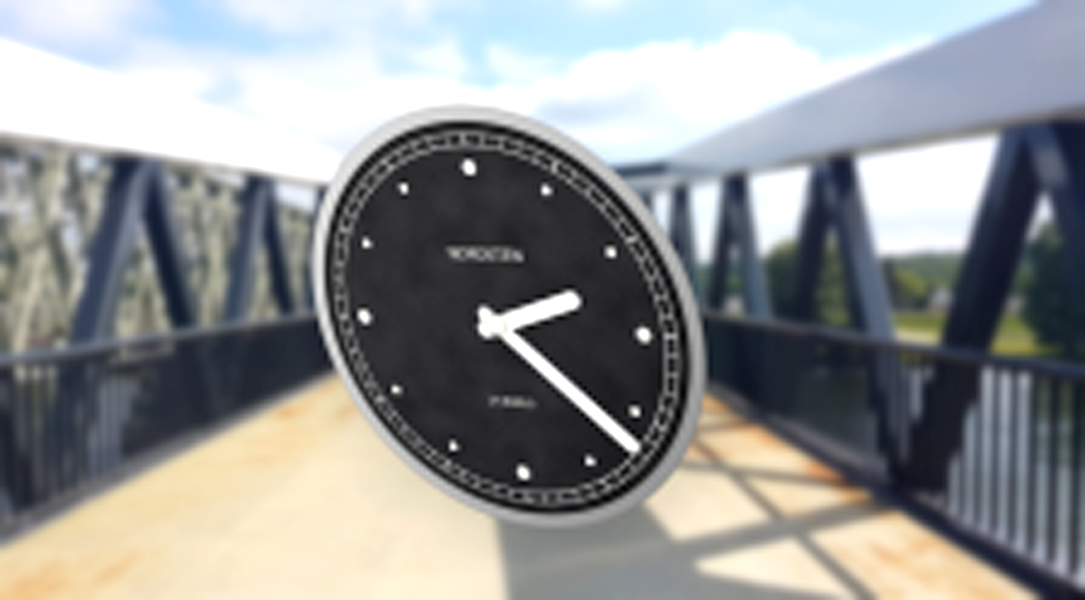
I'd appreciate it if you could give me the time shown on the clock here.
2:22
